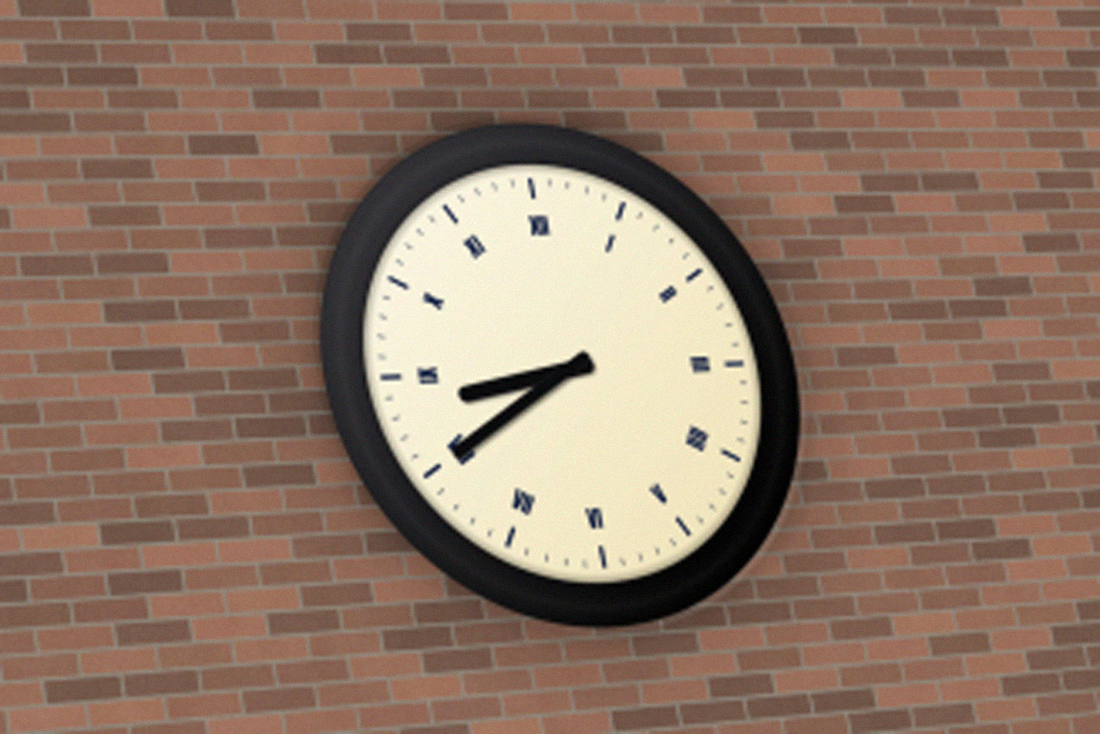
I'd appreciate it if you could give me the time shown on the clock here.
8:40
